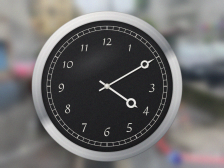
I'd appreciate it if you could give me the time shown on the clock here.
4:10
